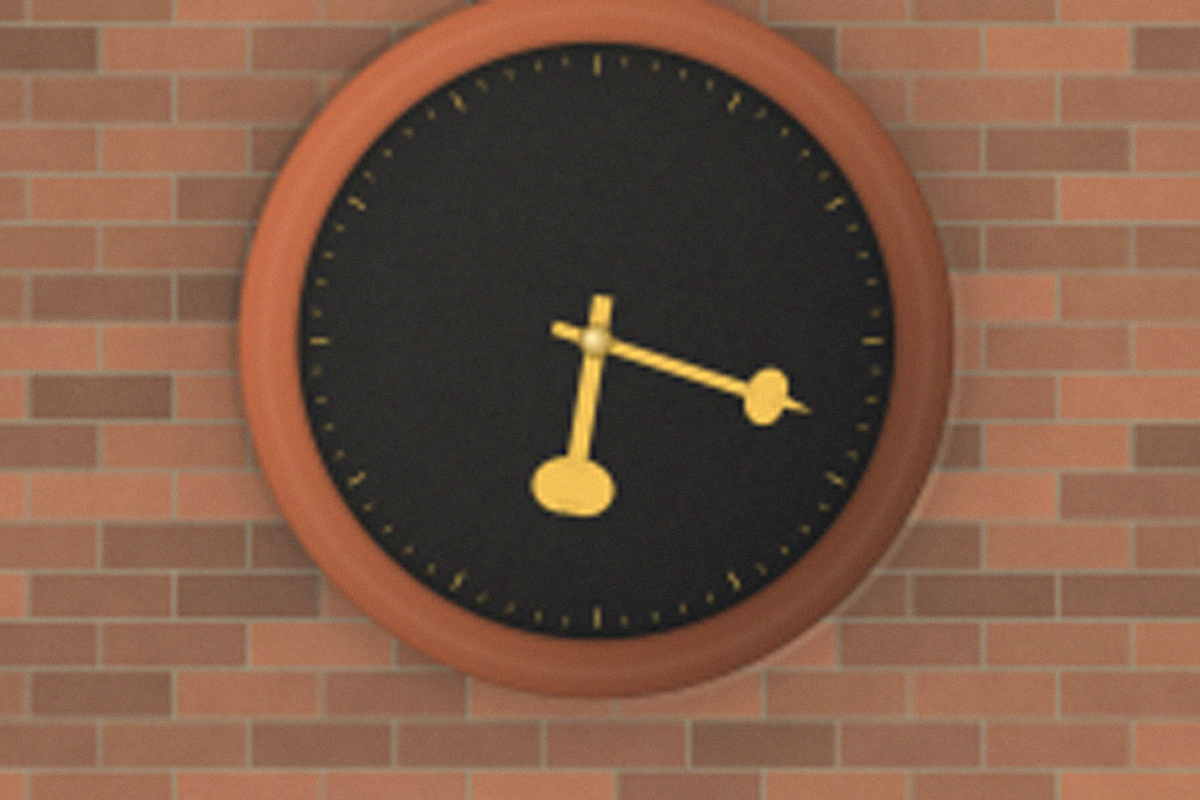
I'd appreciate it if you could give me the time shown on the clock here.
6:18
